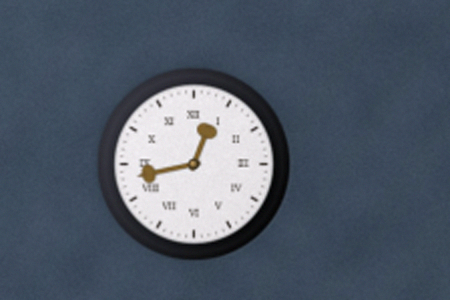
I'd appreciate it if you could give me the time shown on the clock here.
12:43
